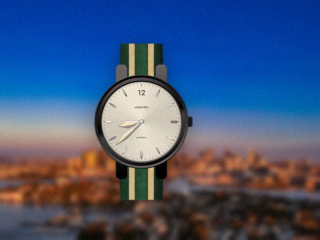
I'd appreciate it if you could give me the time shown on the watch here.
8:38
